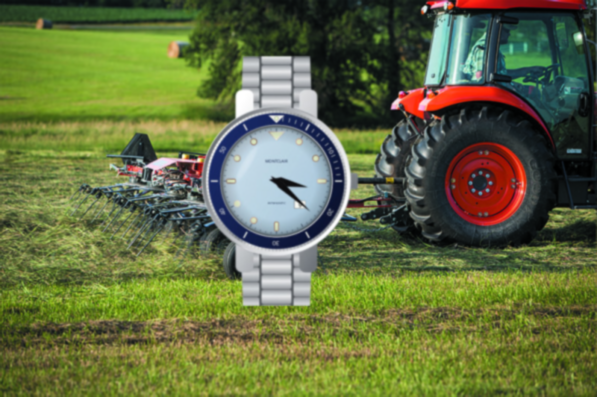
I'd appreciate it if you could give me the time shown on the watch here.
3:22
